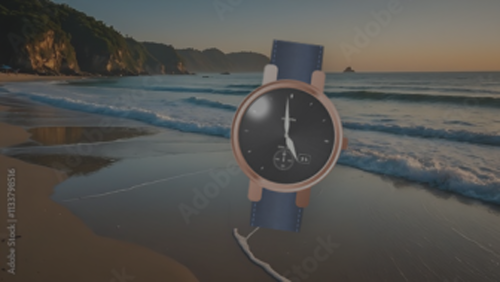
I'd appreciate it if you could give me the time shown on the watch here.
4:59
